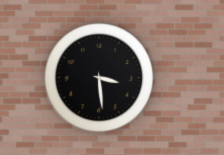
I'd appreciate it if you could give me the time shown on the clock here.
3:29
